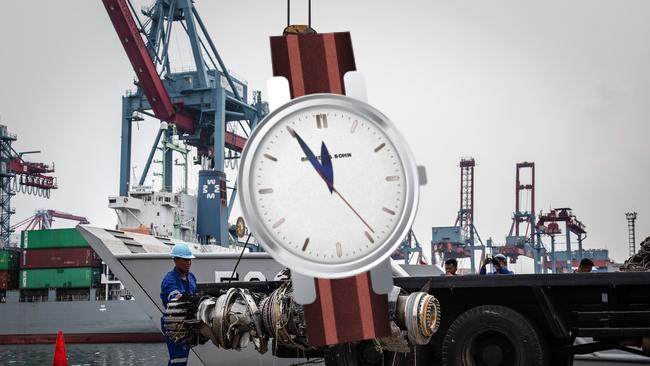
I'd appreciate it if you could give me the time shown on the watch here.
11:55:24
